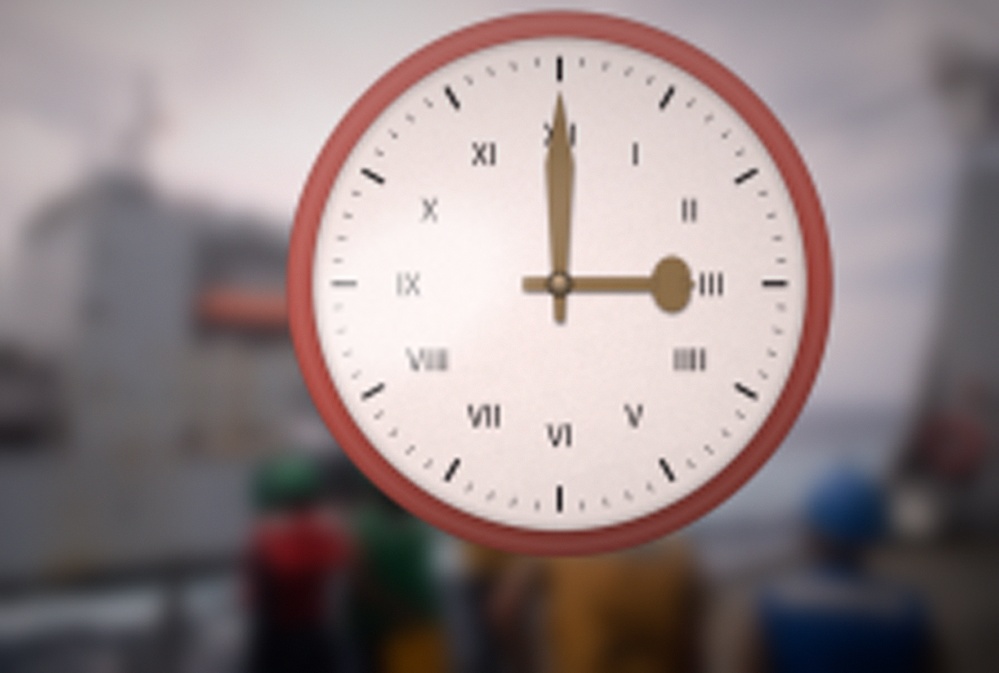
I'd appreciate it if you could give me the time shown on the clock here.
3:00
